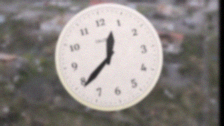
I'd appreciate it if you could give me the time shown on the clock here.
12:39
